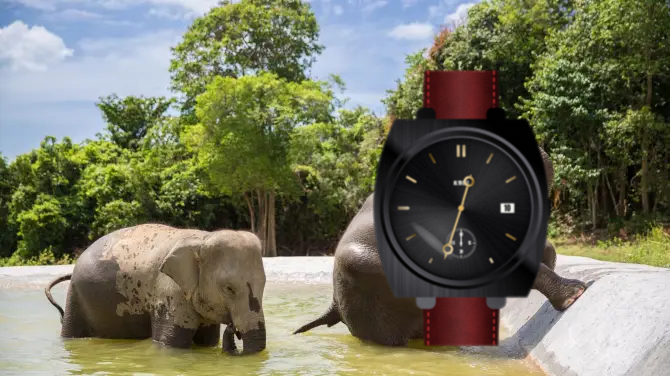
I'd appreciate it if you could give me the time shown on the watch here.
12:33
